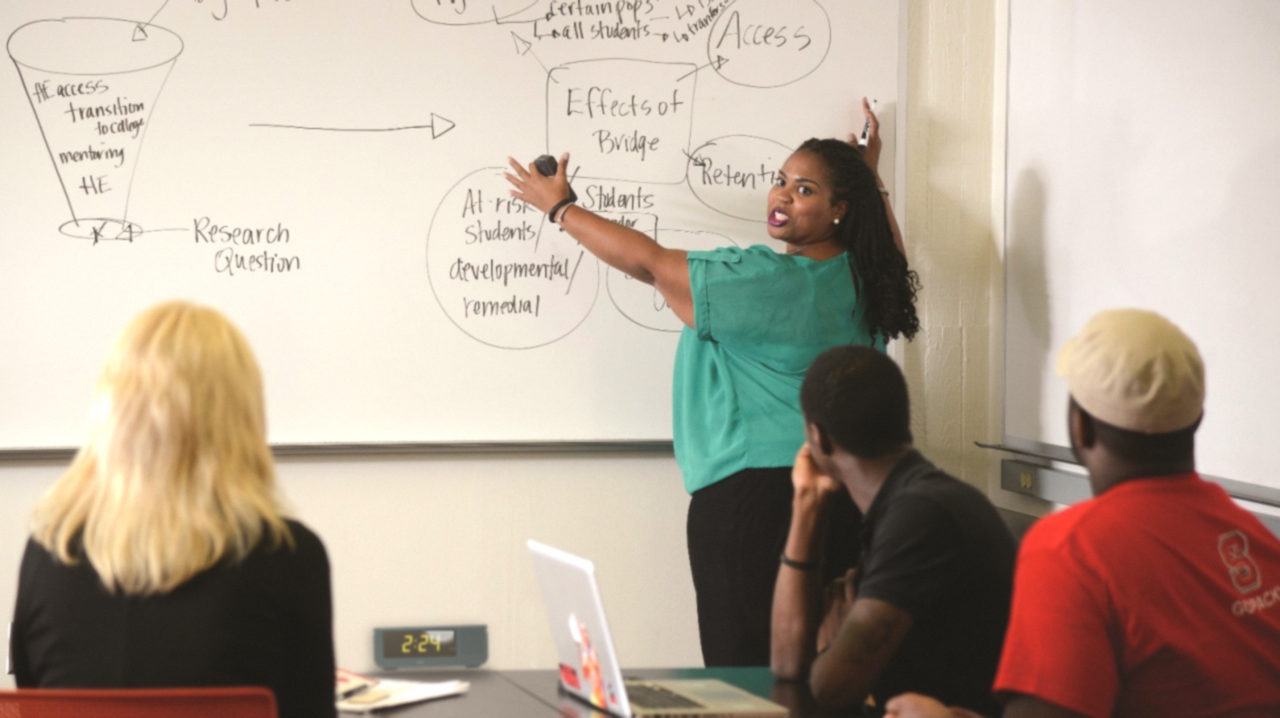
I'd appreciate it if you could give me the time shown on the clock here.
2:24
